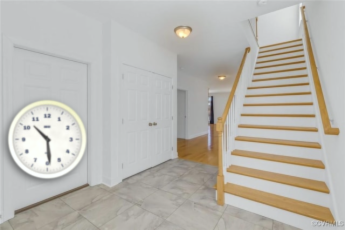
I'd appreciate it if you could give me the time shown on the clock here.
10:29
